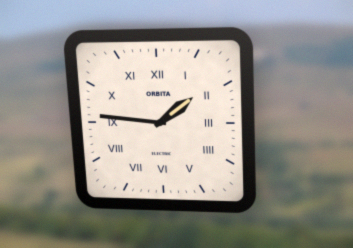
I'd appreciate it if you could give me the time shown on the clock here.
1:46
